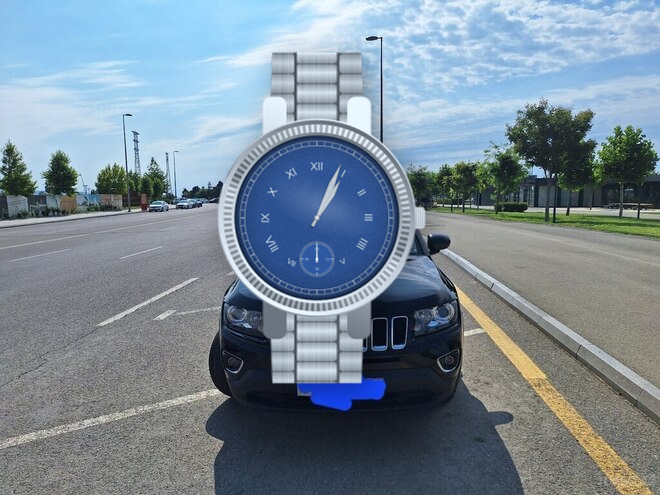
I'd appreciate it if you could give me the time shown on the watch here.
1:04
